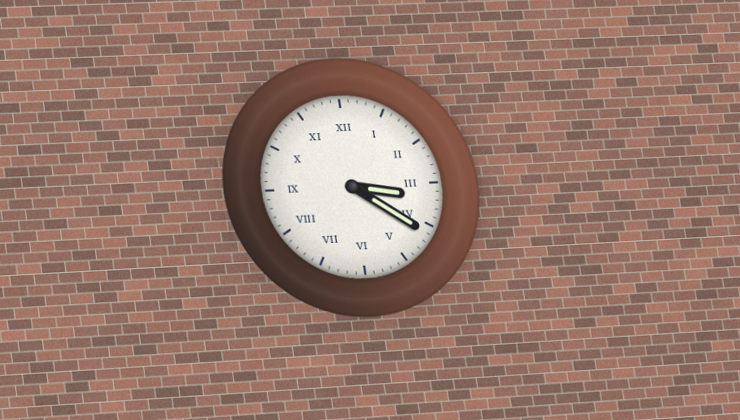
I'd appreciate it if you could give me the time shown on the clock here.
3:21
